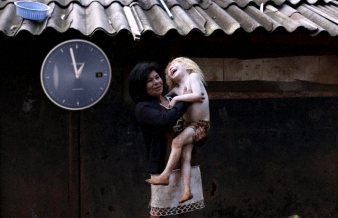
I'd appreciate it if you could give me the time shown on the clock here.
12:58
